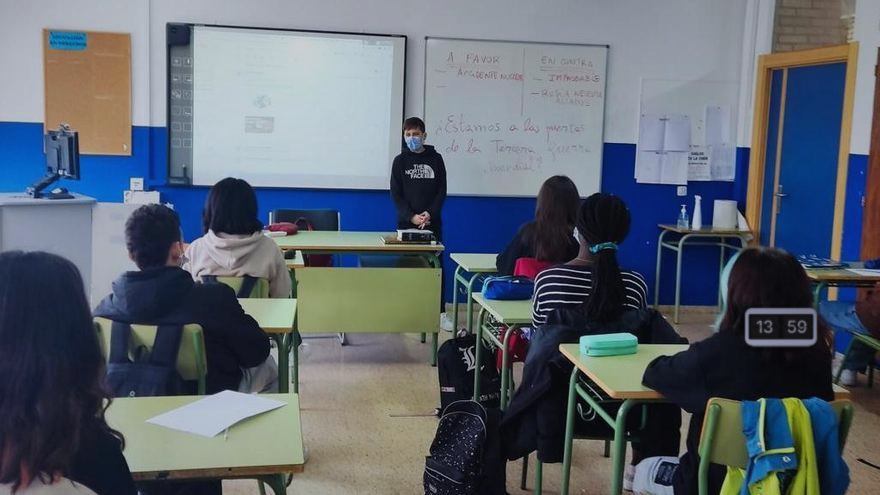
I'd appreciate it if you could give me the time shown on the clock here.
13:59
